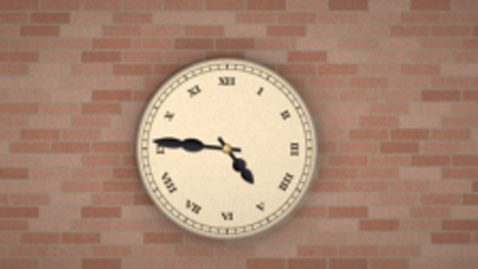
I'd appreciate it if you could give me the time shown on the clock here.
4:46
